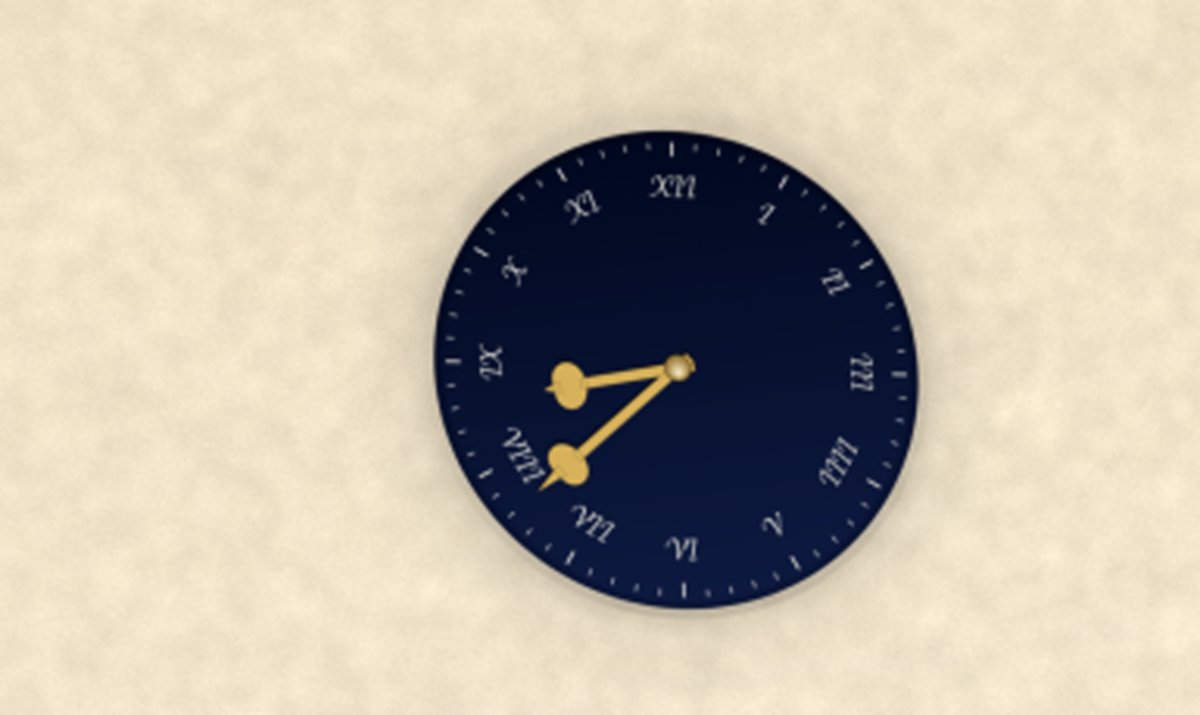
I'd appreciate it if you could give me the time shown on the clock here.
8:38
